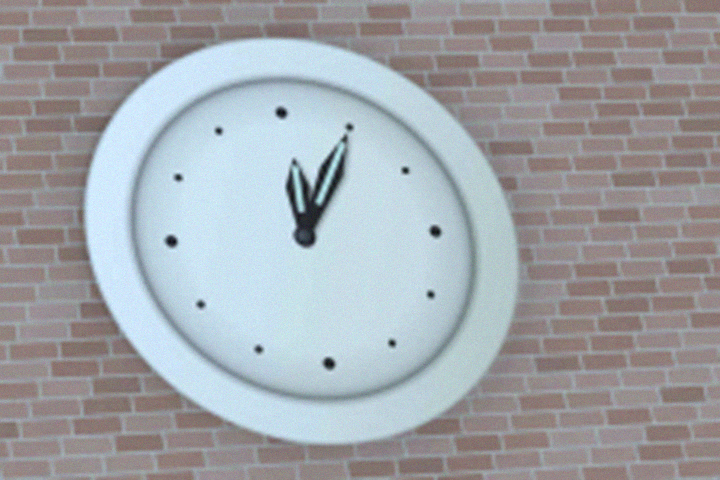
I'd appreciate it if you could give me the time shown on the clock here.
12:05
